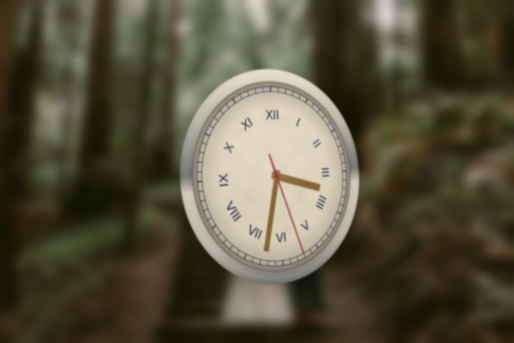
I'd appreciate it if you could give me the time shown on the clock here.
3:32:27
